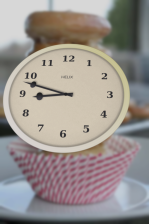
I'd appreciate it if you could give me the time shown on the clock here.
8:48
